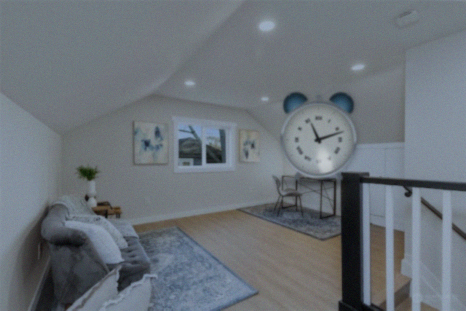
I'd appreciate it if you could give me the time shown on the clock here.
11:12
